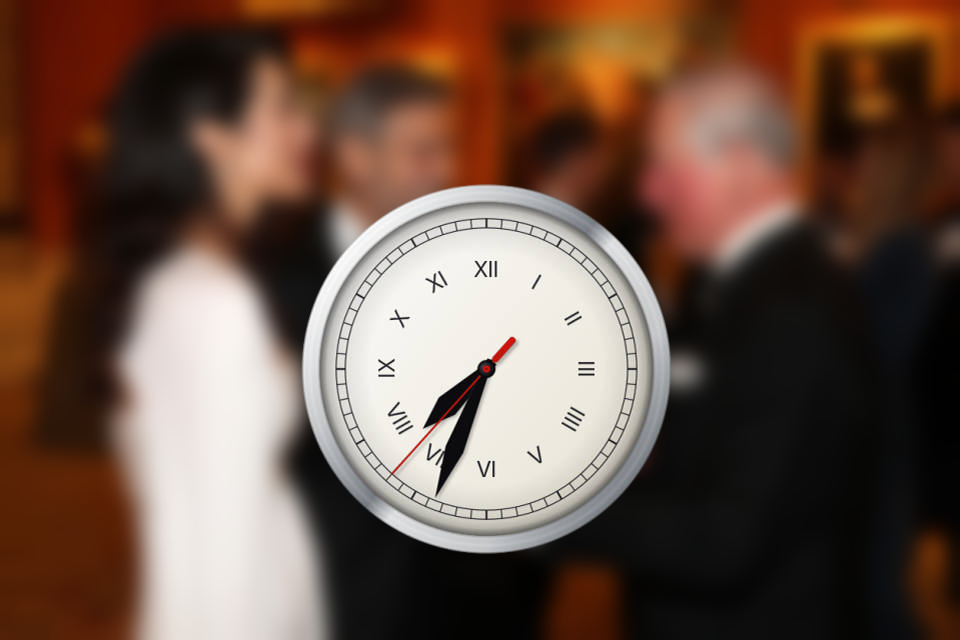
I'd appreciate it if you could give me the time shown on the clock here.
7:33:37
